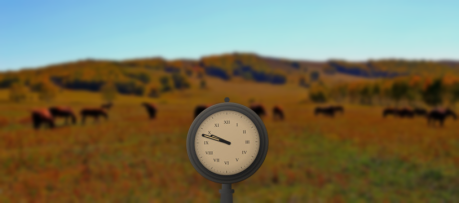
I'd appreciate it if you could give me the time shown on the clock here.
9:48
